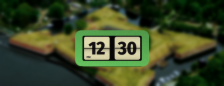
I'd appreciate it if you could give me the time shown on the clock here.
12:30
